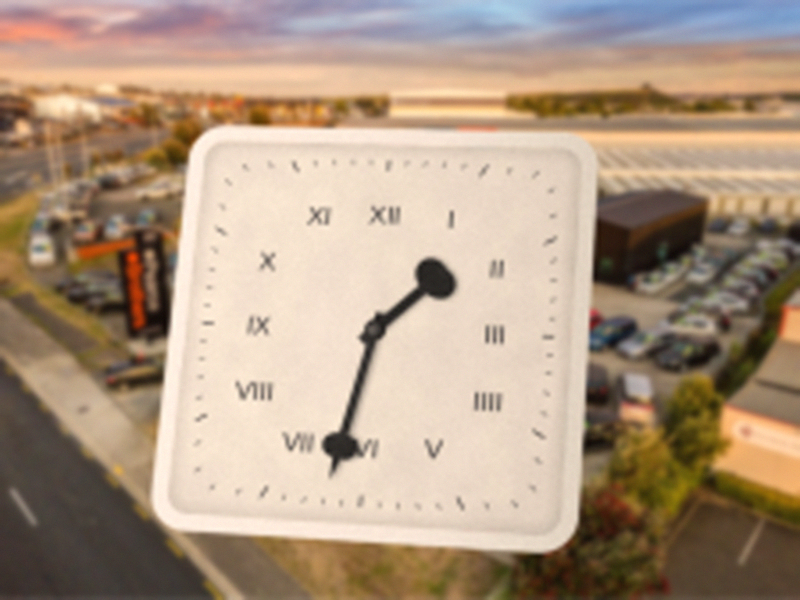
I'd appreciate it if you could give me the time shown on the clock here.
1:32
